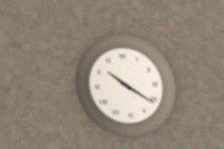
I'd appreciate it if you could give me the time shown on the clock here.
10:21
